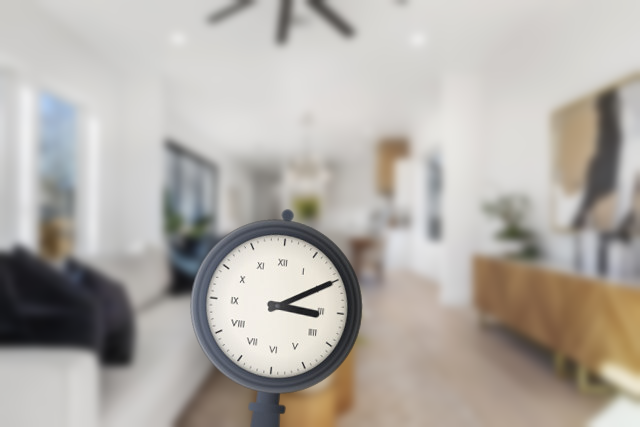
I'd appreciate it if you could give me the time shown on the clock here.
3:10
